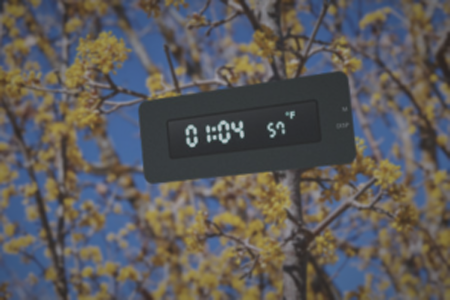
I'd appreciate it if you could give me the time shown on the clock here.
1:04
